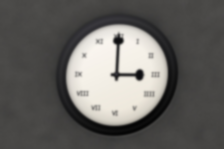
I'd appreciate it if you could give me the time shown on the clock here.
3:00
